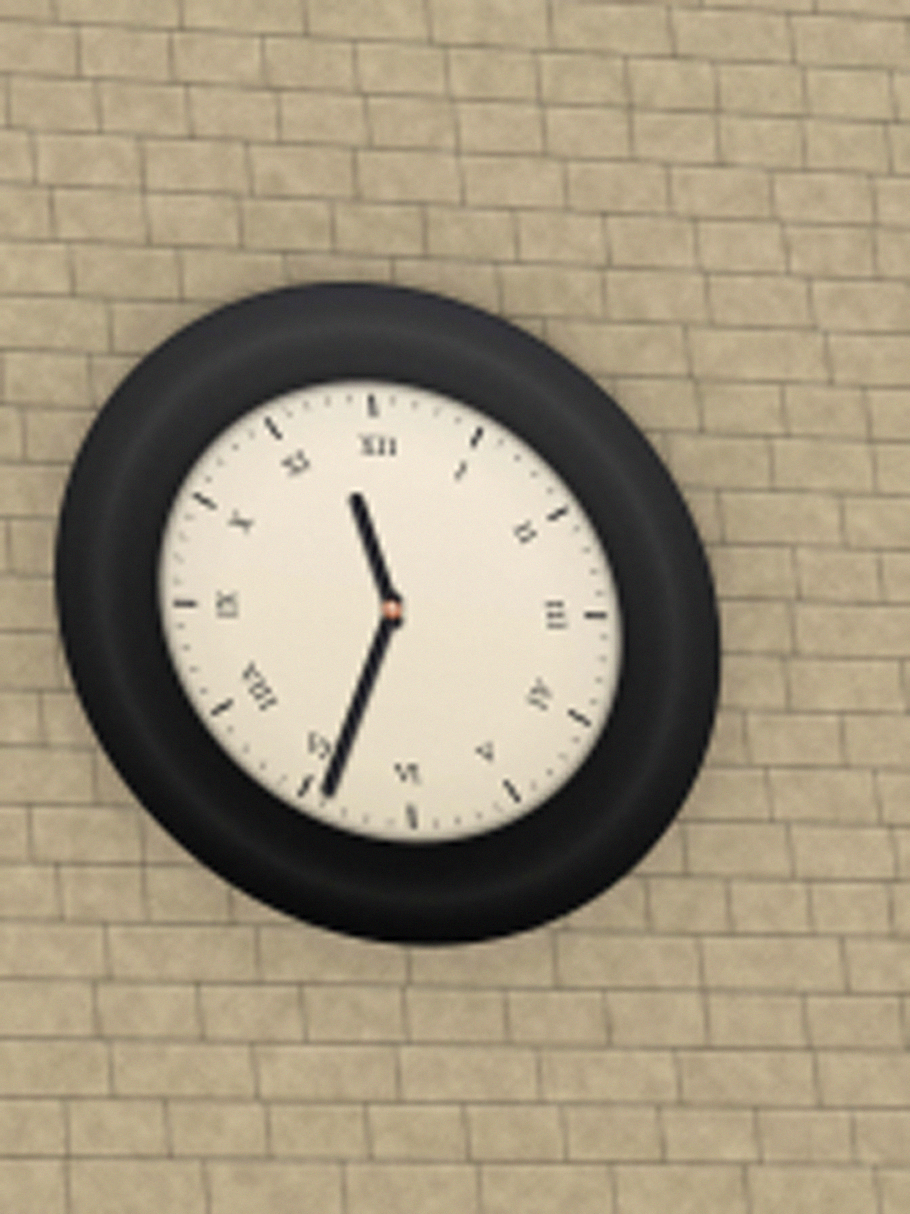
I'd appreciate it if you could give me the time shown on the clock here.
11:34
